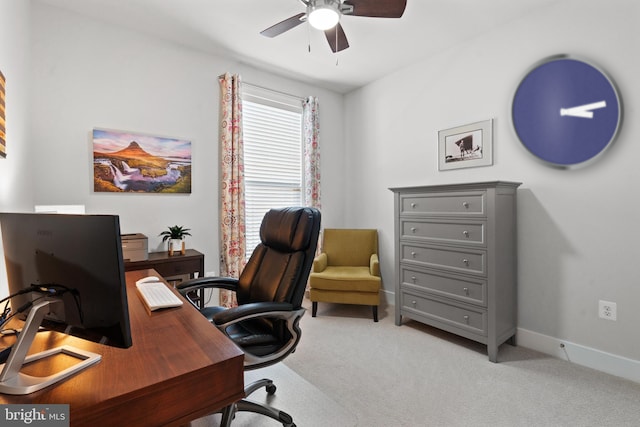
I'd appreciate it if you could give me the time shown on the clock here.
3:13
